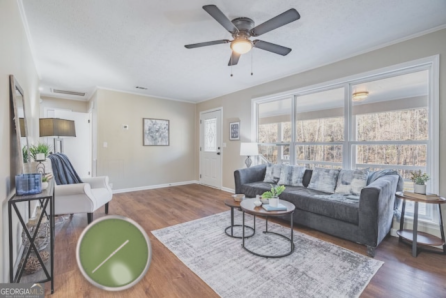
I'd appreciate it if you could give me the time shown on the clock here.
1:38
